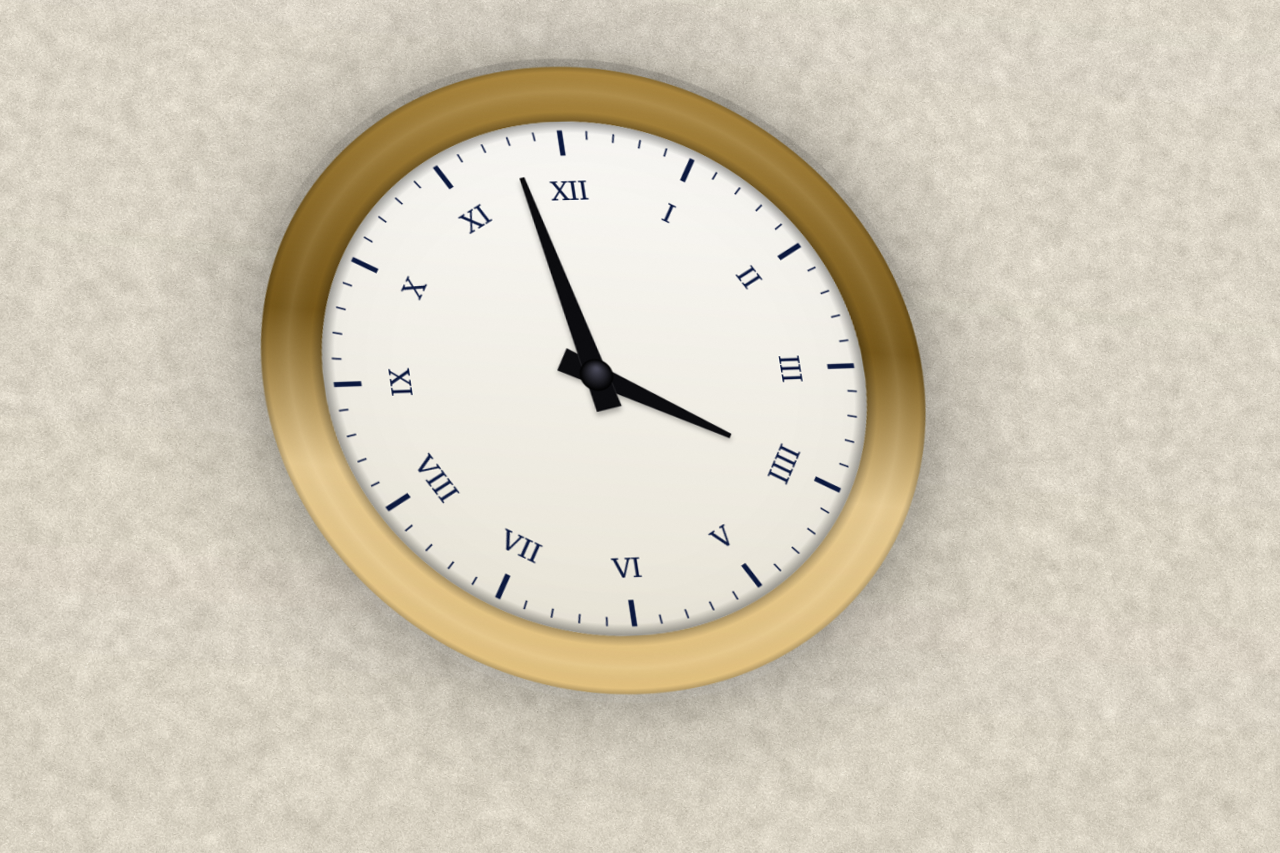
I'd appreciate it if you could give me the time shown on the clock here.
3:58
